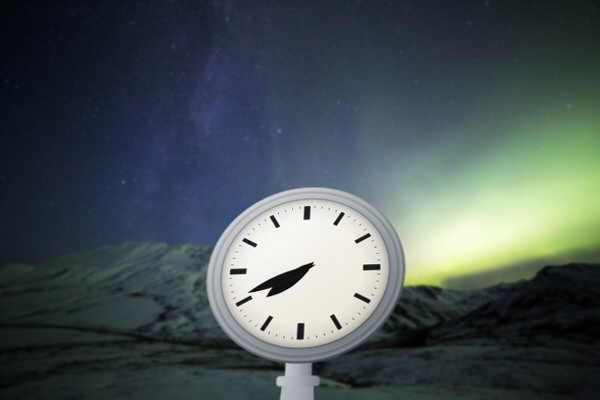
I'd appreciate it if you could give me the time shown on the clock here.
7:41
